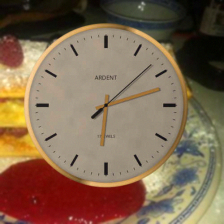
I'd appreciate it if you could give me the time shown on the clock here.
6:12:08
